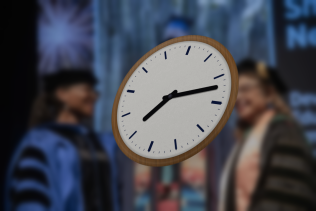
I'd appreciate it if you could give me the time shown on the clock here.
7:12
